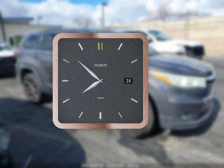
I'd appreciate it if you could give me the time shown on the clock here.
7:52
